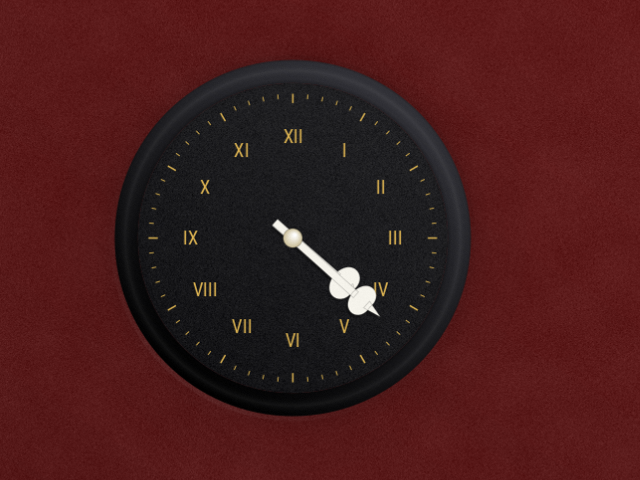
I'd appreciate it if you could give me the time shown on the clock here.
4:22
